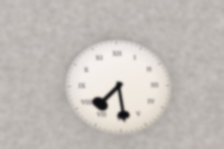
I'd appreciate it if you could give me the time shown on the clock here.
7:29
